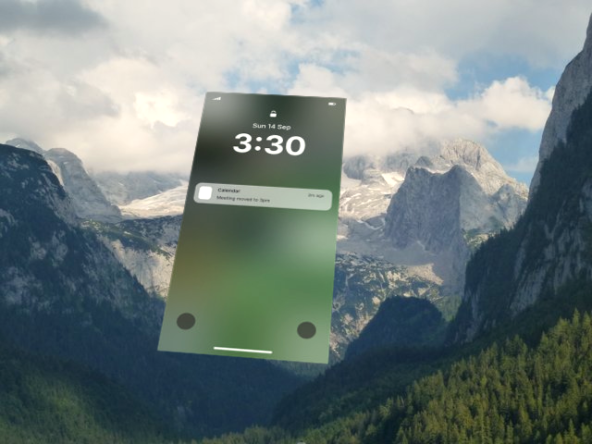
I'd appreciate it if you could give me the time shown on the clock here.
3:30
